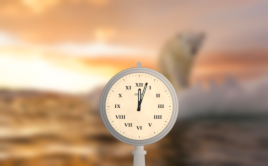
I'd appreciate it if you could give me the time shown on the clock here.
12:03
